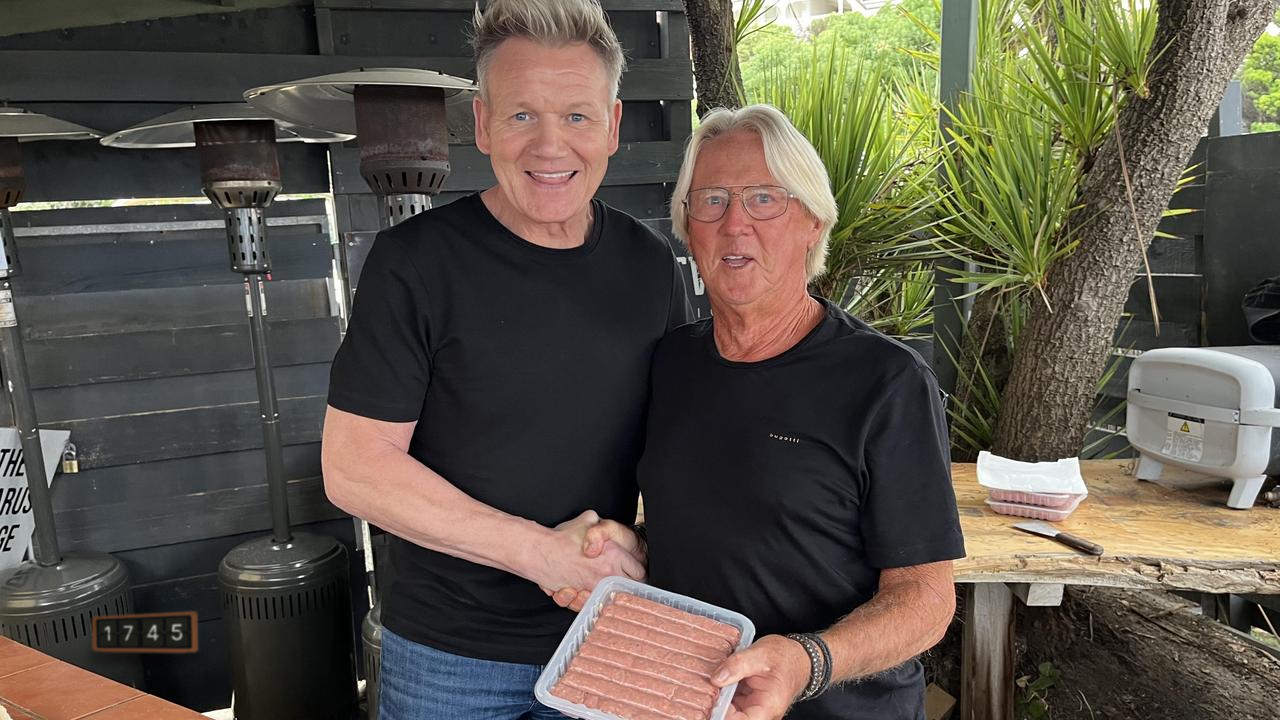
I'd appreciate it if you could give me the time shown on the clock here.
17:45
